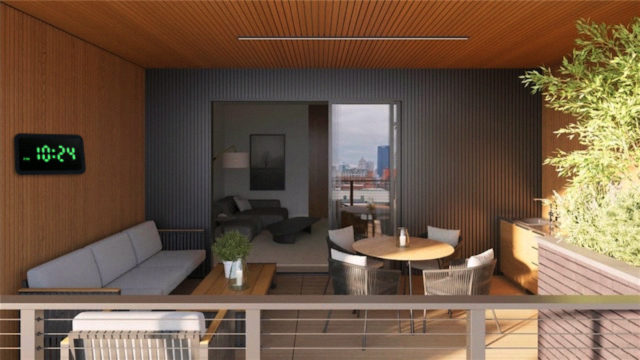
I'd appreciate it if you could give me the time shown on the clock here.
10:24
